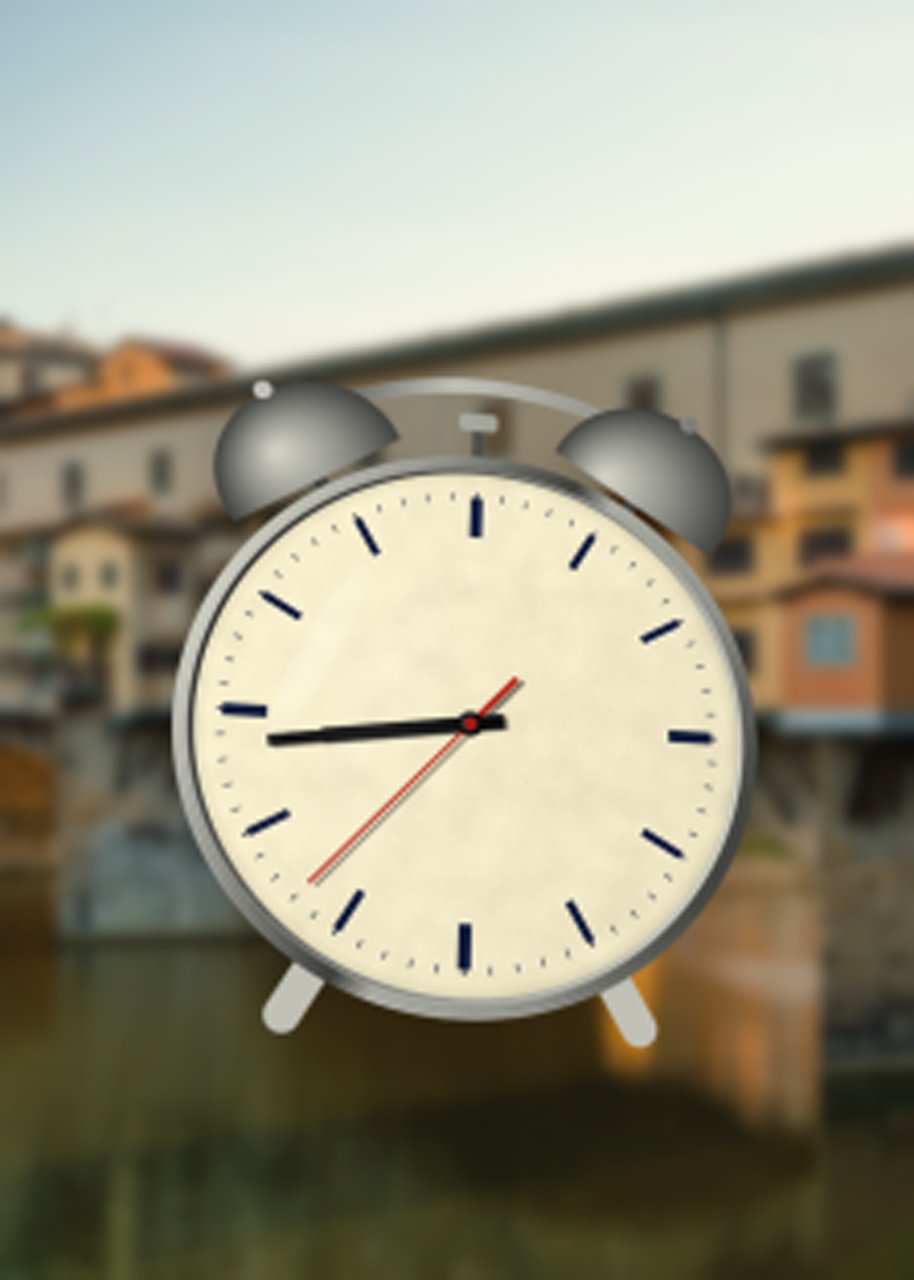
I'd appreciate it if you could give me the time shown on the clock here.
8:43:37
